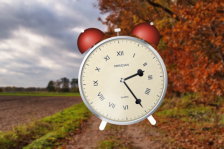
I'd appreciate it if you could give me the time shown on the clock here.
2:25
